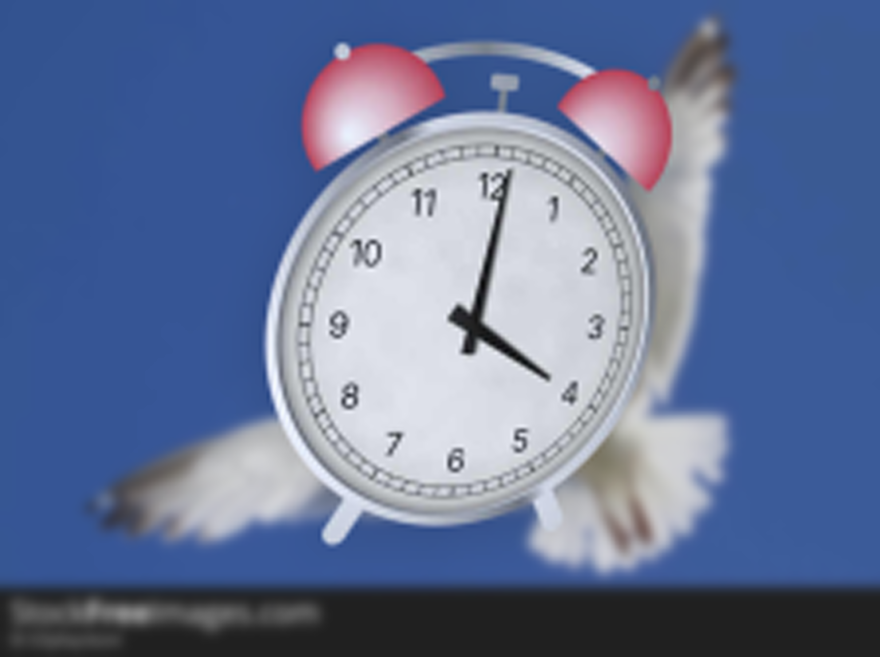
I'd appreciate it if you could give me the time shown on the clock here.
4:01
